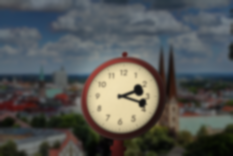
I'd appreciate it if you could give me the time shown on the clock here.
2:18
